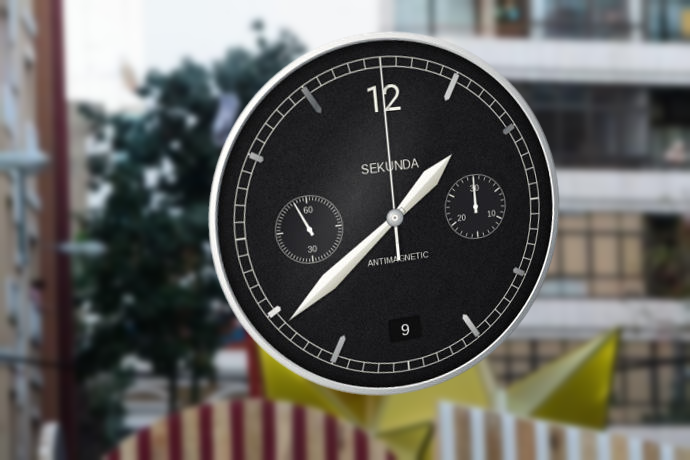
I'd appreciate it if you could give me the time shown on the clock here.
1:38:56
